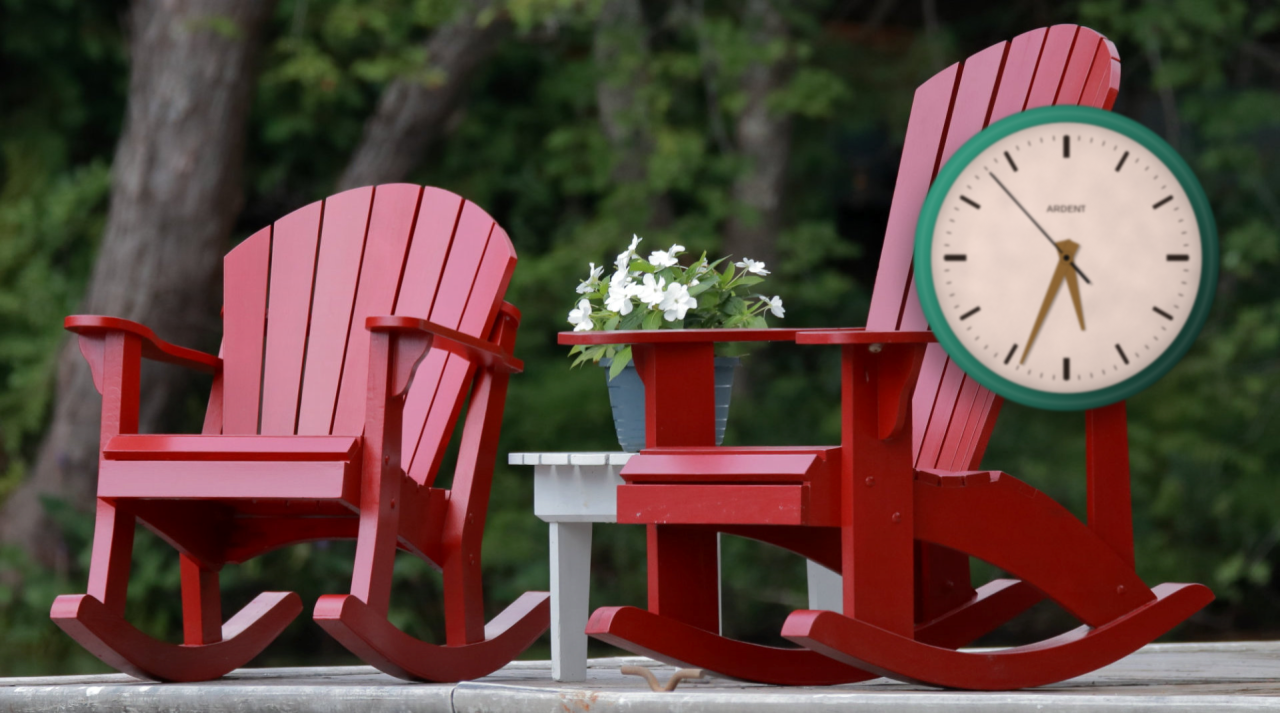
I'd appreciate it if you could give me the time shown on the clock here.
5:33:53
